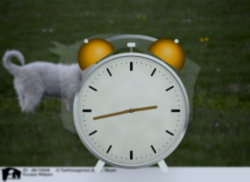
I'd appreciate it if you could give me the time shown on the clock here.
2:43
